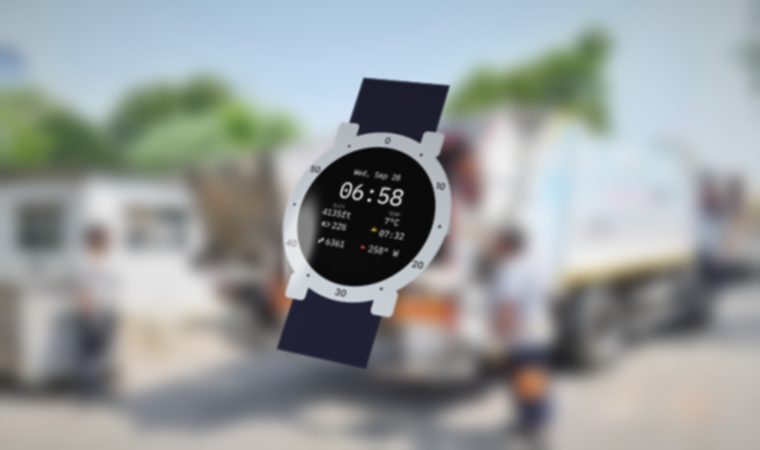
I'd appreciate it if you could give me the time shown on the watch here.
6:58
